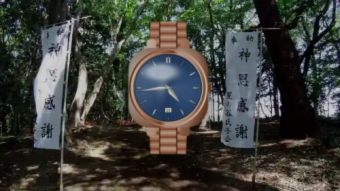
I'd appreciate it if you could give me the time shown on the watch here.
4:44
